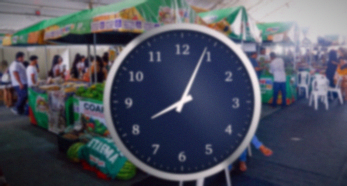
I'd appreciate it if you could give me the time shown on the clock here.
8:04
